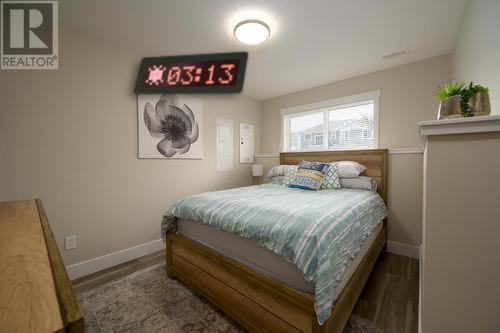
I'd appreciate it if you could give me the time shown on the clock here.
3:13
